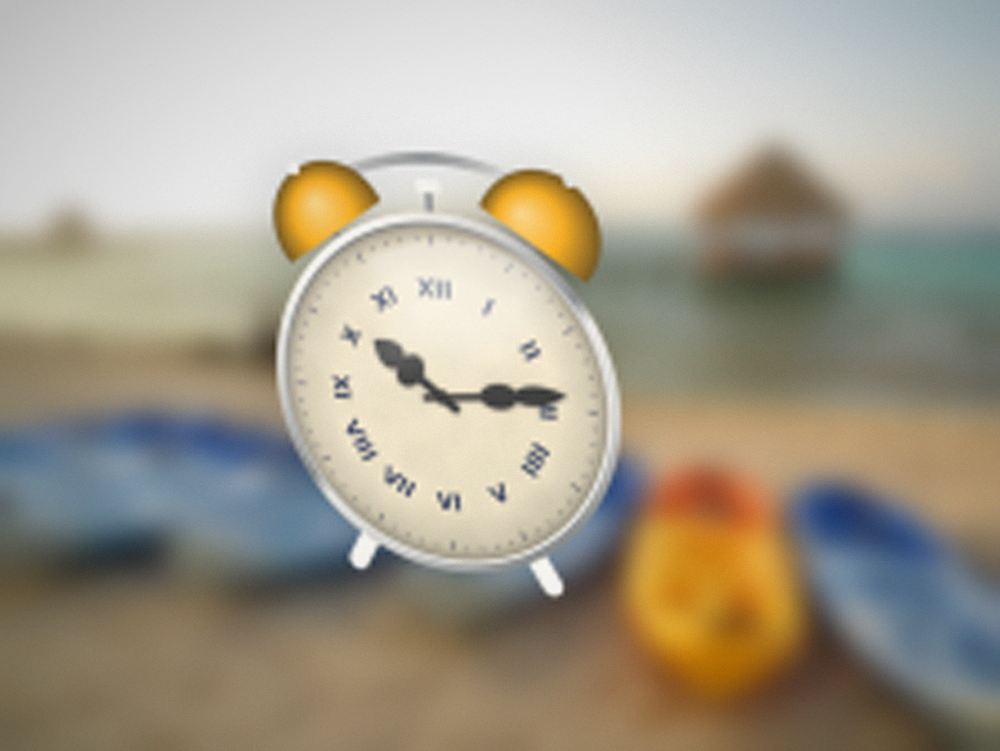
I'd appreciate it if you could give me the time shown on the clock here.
10:14
